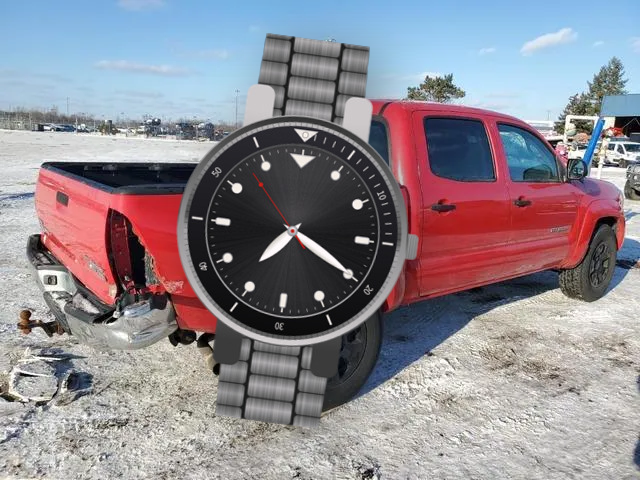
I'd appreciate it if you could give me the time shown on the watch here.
7:19:53
